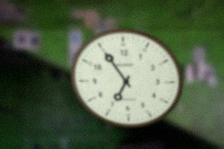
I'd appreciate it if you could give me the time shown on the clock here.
6:55
